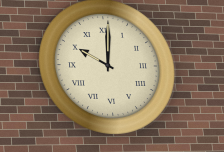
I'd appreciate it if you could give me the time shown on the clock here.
10:01
